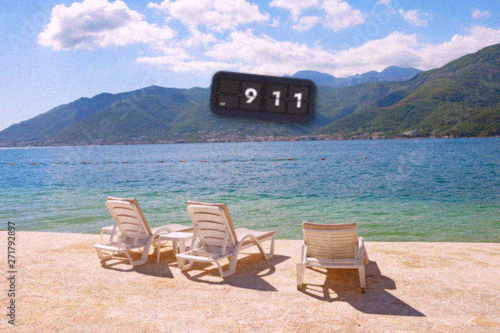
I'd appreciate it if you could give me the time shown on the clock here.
9:11
